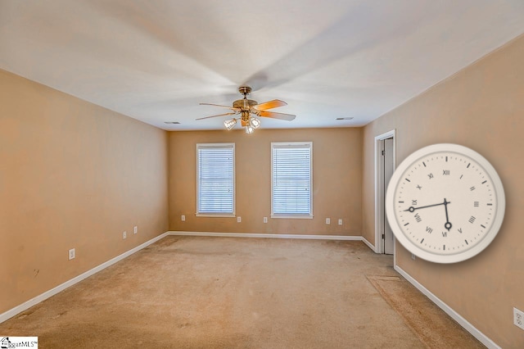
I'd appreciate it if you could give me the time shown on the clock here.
5:43
